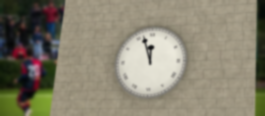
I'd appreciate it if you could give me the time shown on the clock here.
11:57
